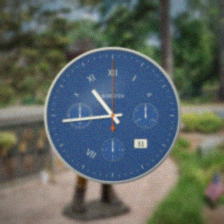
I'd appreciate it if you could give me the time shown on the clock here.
10:44
